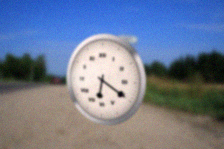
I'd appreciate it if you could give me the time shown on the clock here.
6:20
